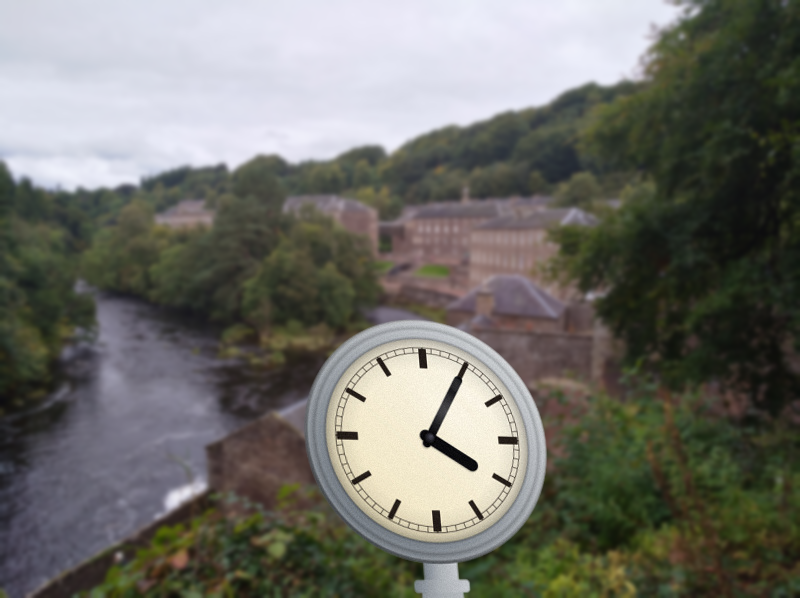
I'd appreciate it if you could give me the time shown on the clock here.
4:05
